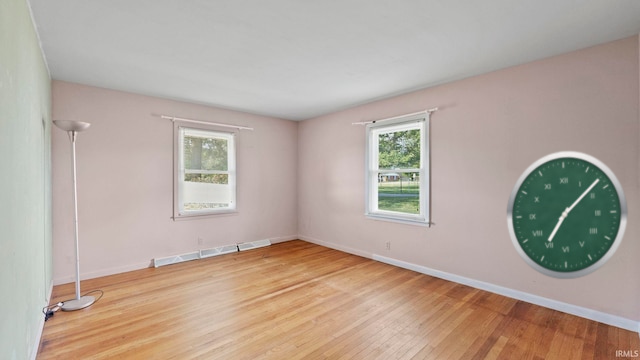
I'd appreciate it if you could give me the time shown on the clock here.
7:08
